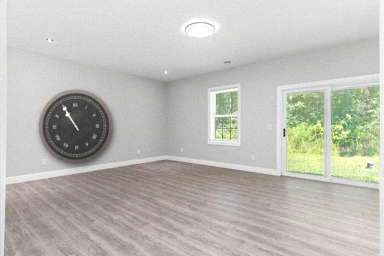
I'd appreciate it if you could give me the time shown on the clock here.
10:55
